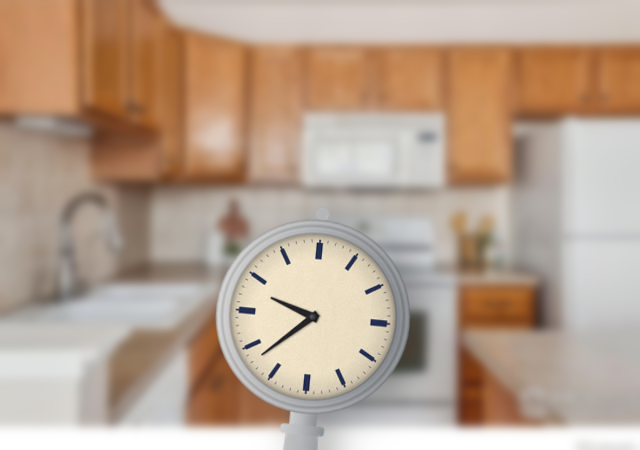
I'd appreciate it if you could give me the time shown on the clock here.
9:38
